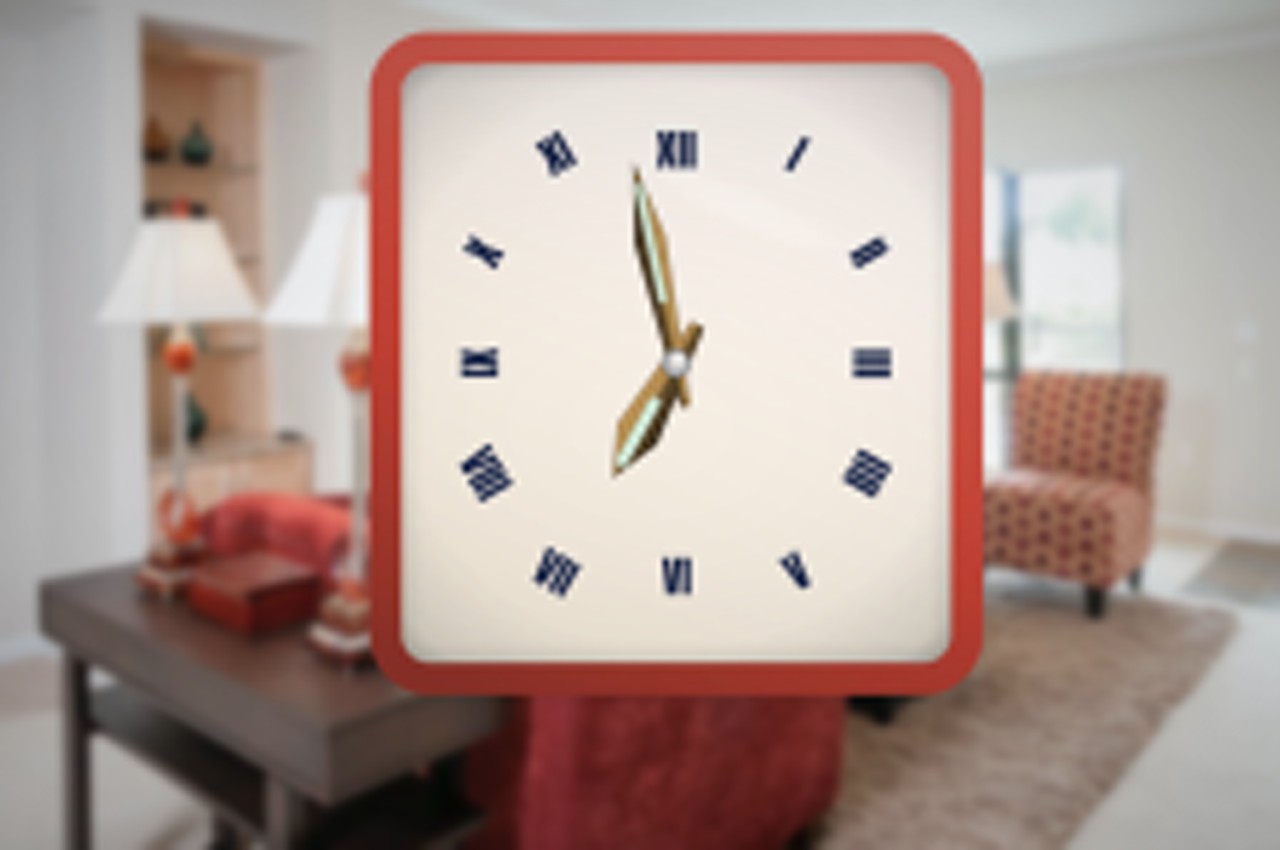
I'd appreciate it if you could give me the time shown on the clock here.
6:58
